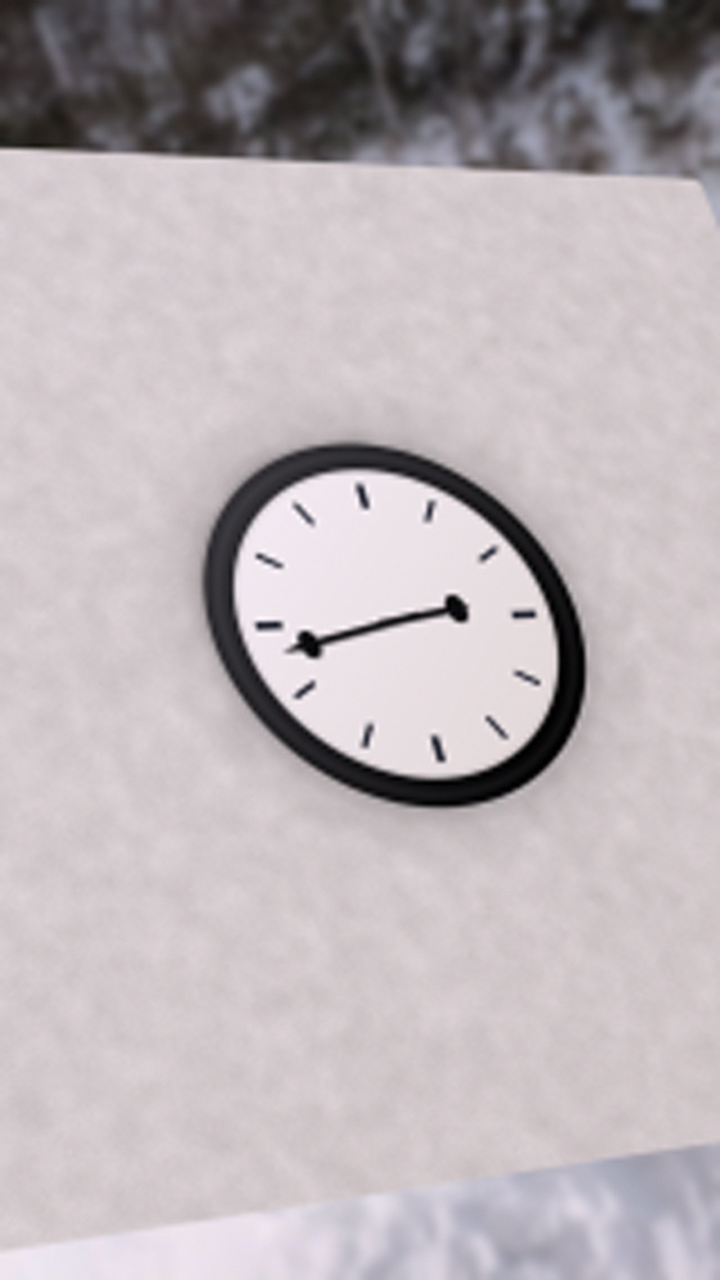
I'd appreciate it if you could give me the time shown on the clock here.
2:43
